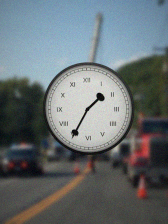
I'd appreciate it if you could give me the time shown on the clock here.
1:35
